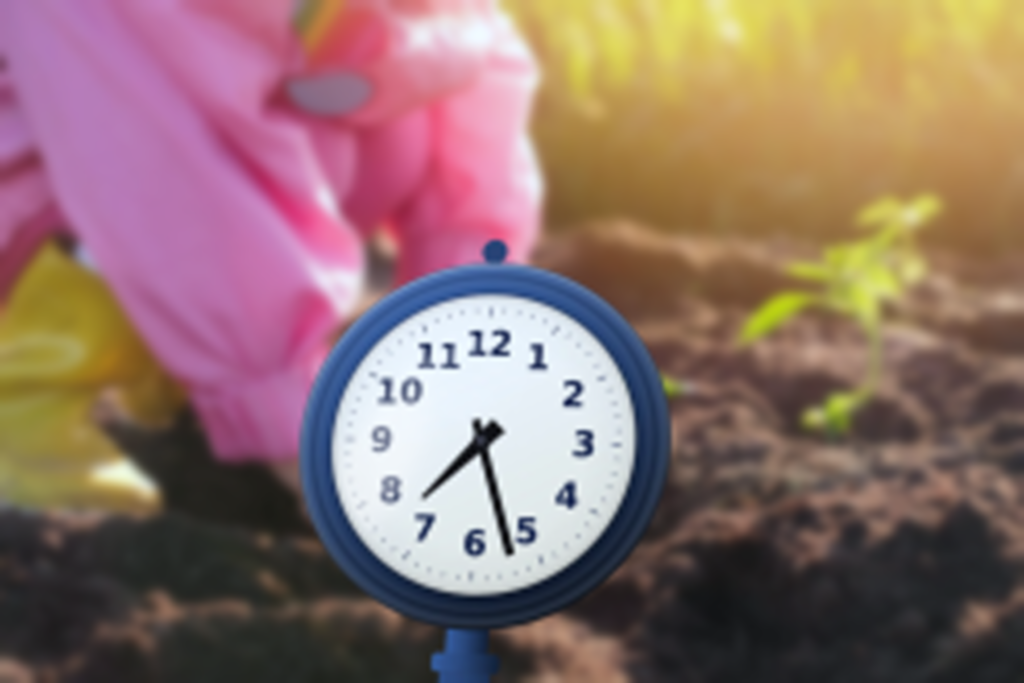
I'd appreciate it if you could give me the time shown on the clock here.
7:27
